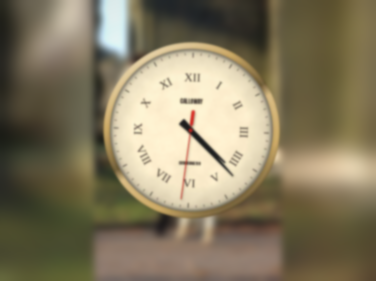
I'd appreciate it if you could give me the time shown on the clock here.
4:22:31
